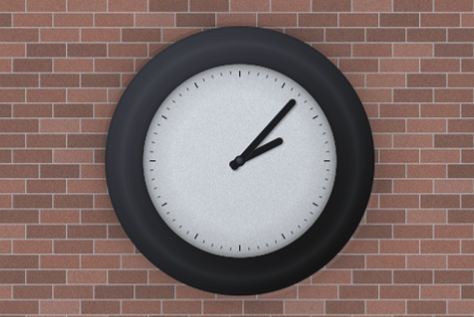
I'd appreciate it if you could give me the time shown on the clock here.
2:07
